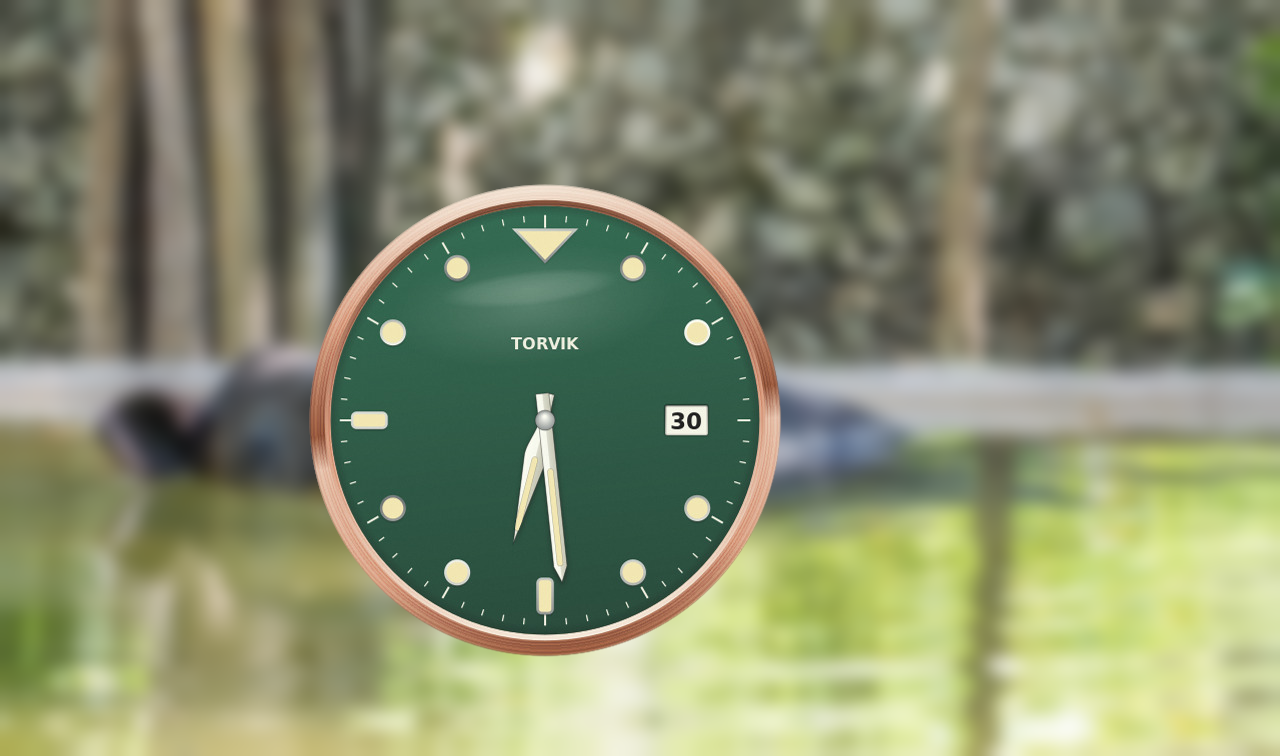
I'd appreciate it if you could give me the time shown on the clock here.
6:29
